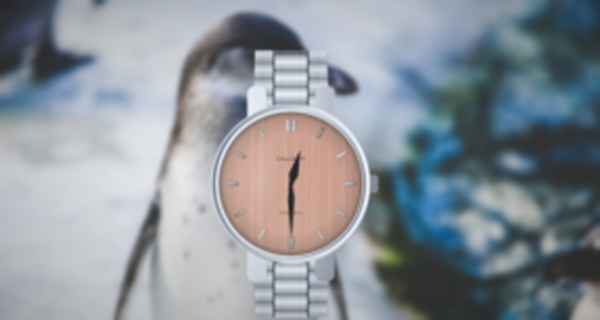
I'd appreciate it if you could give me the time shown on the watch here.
12:30
